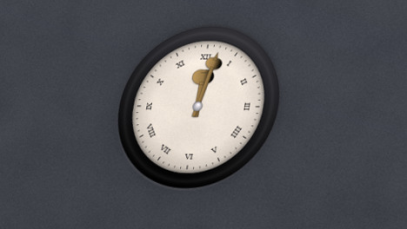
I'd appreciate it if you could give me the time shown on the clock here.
12:02
